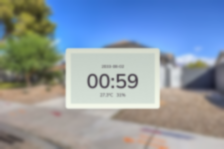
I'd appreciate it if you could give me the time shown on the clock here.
0:59
